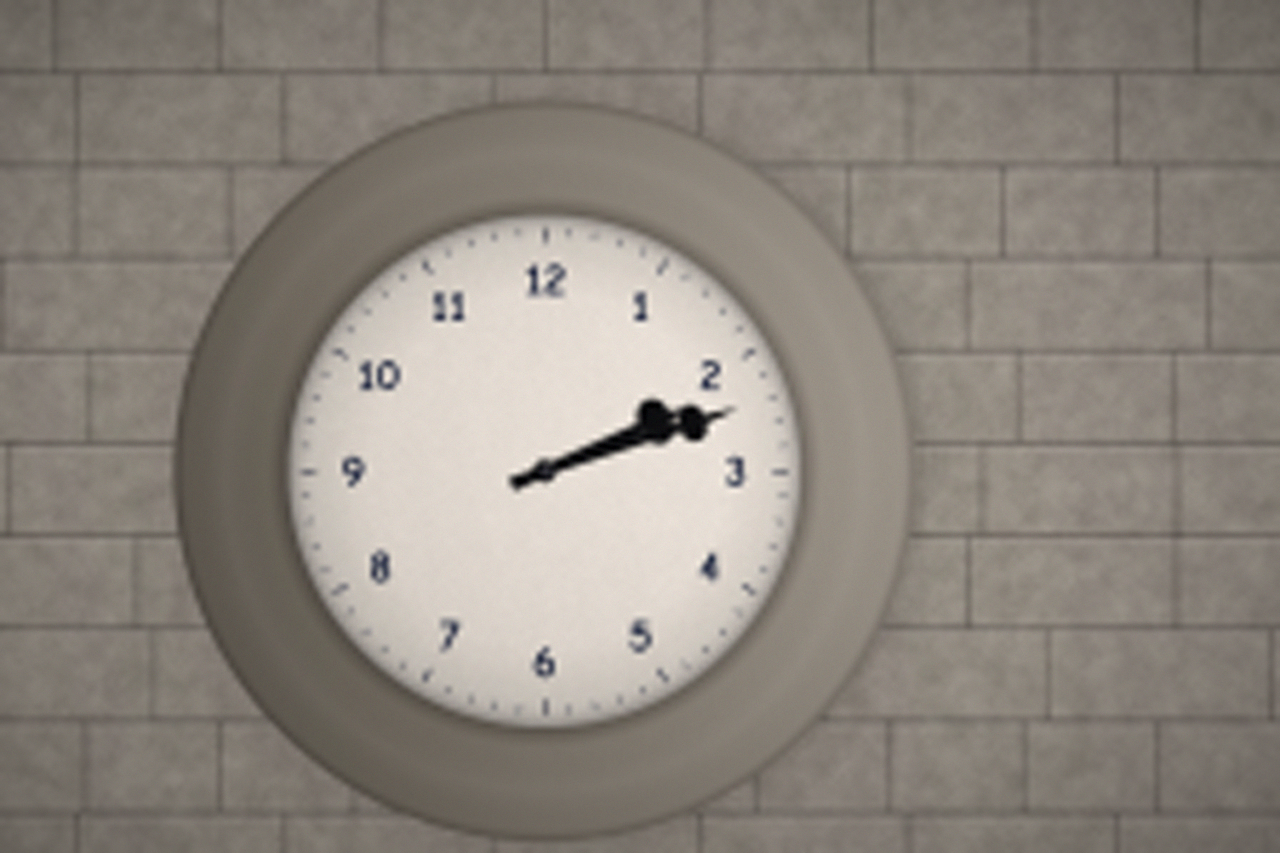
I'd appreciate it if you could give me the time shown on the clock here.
2:12
